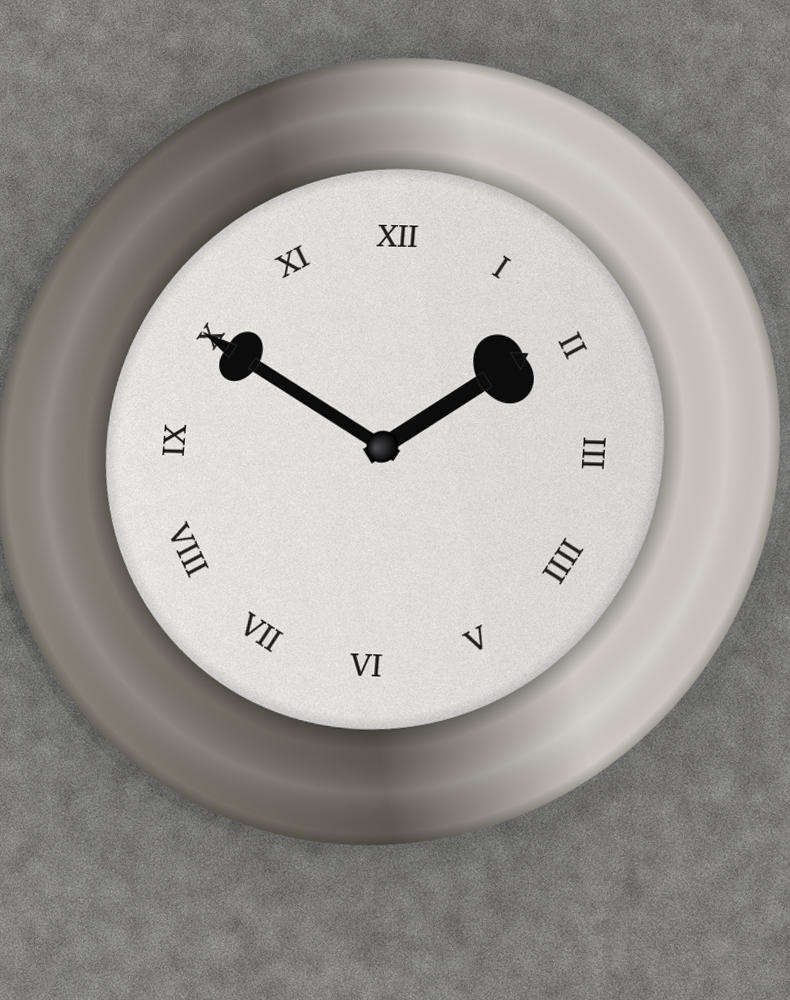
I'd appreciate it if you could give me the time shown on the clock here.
1:50
